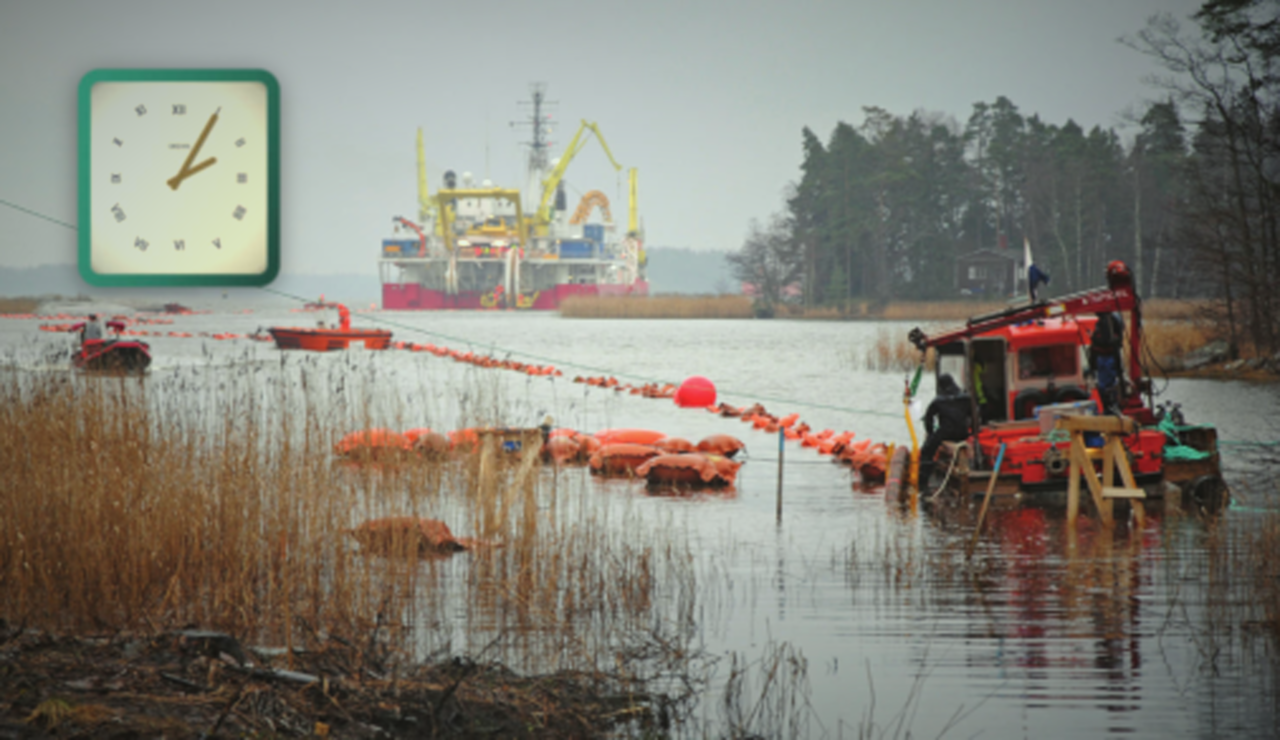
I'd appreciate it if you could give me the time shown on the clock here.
2:05
